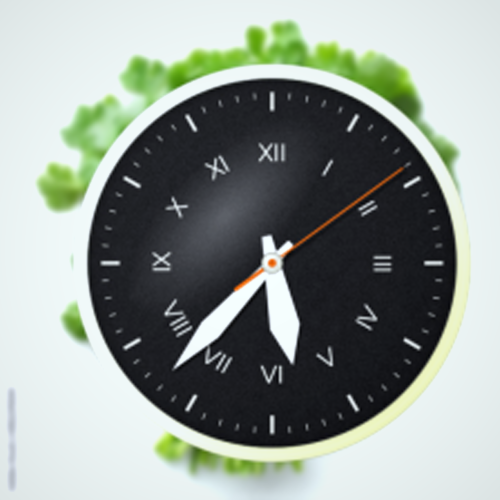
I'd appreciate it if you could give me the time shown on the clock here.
5:37:09
